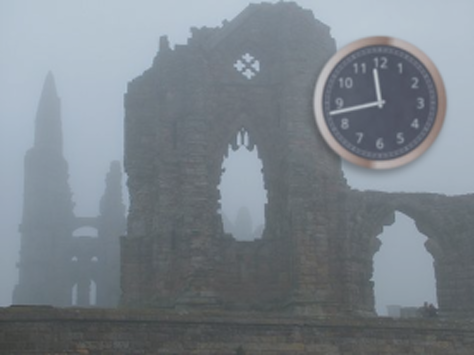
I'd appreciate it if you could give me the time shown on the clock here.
11:43
